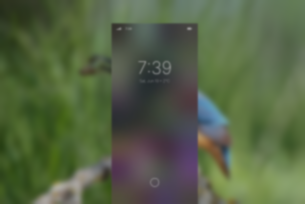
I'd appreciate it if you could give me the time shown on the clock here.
7:39
